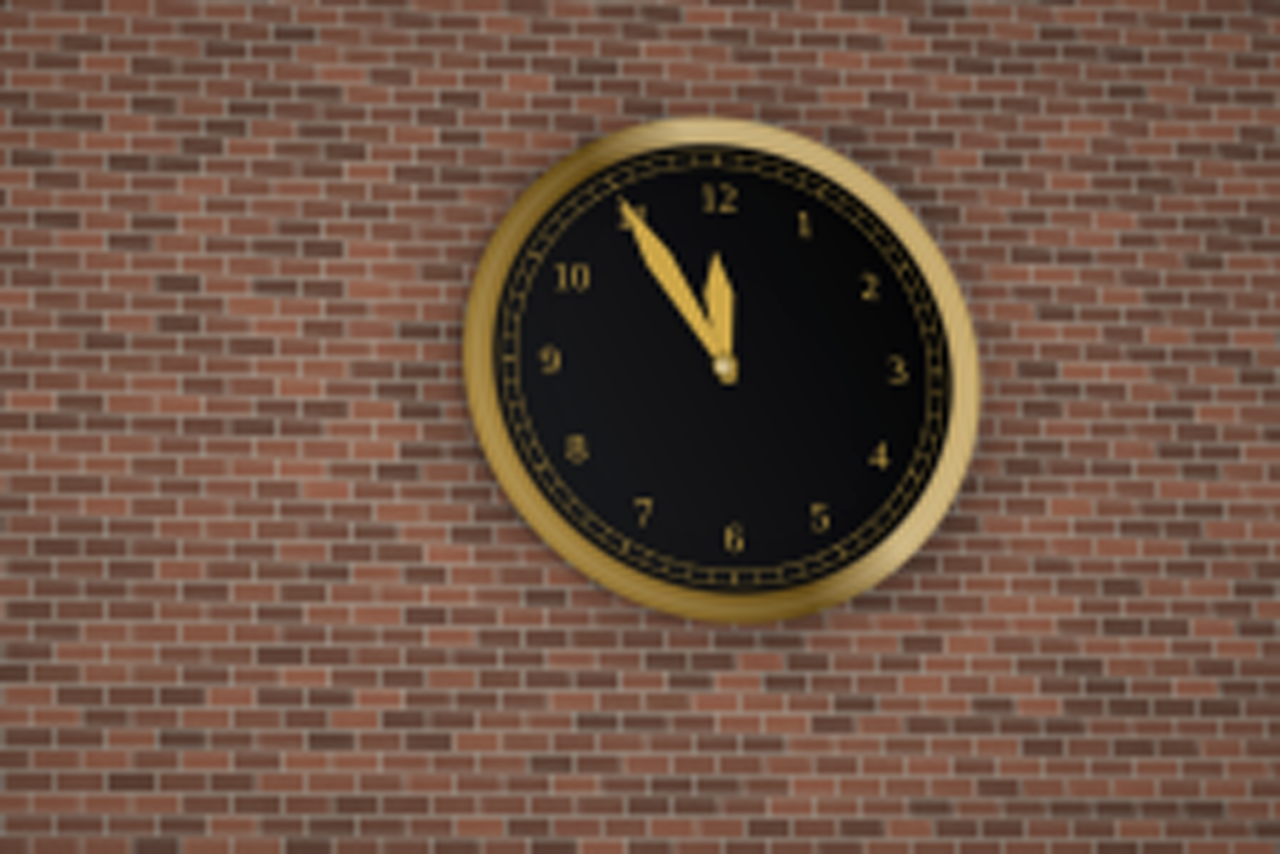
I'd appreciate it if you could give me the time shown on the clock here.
11:55
